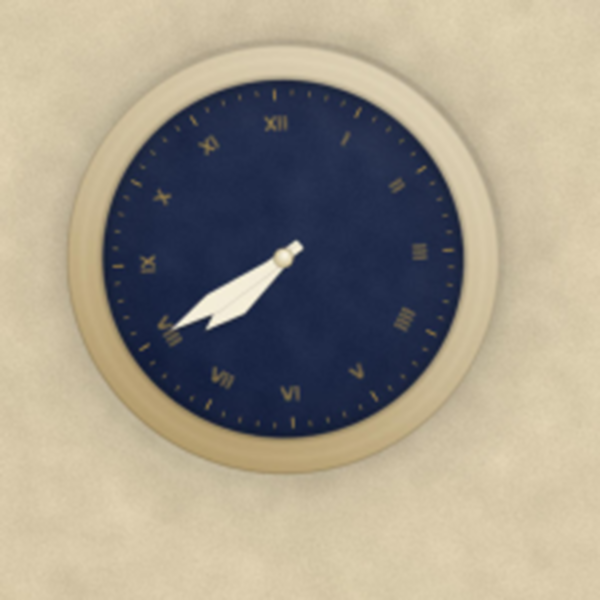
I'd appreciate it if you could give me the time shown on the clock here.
7:40
